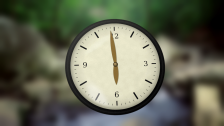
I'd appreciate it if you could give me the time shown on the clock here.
5:59
